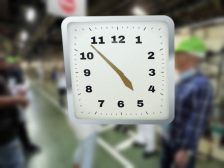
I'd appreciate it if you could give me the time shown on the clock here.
4:53
